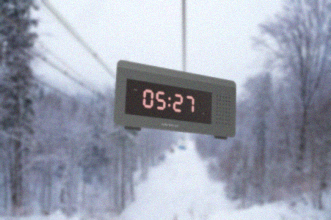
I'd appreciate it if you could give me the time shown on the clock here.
5:27
